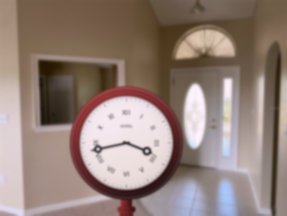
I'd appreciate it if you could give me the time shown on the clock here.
3:43
